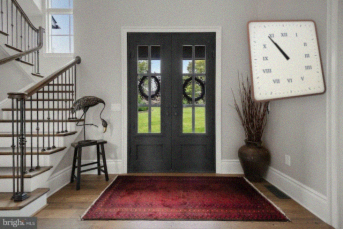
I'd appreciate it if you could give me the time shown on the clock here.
10:54
